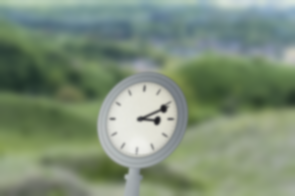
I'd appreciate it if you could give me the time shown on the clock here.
3:11
